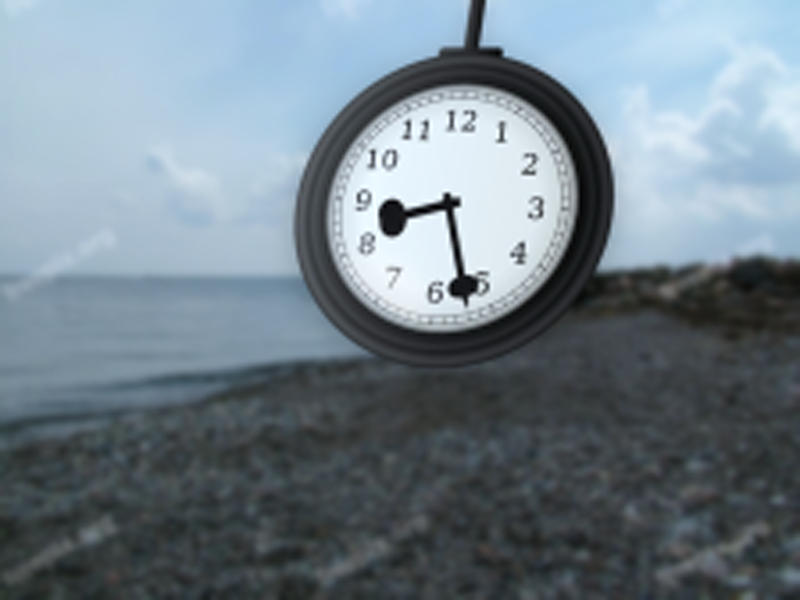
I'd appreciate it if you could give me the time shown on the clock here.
8:27
